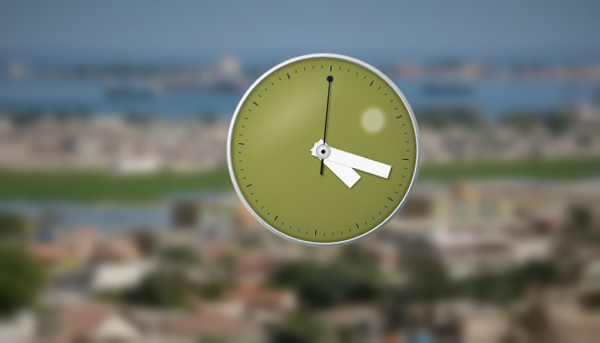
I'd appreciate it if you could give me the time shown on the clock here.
4:17:00
